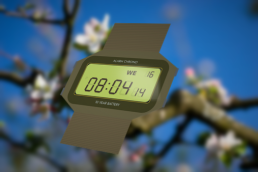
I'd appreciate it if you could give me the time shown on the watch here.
8:04:14
